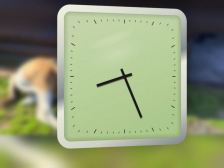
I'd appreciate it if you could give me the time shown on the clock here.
8:26
